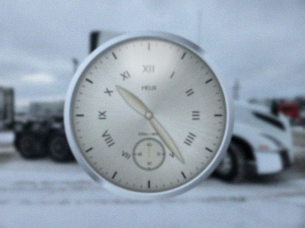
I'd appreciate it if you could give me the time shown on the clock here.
10:24
